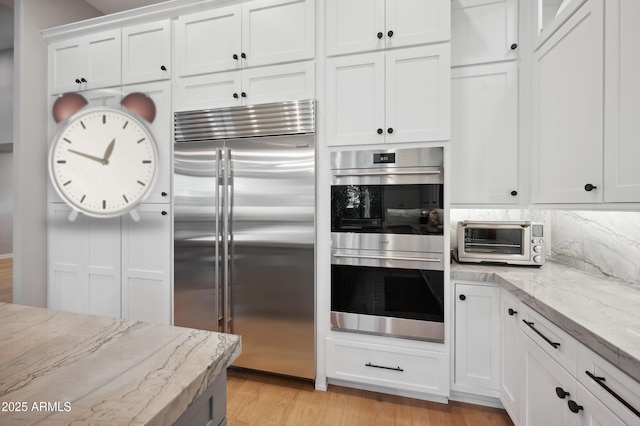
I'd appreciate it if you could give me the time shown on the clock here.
12:48
